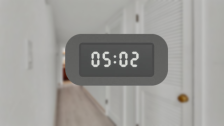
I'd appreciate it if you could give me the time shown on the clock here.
5:02
